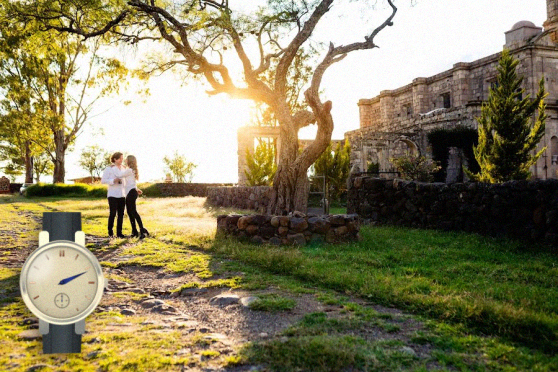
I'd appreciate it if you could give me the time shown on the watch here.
2:11
